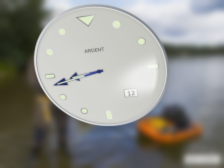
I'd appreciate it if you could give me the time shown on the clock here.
8:43
